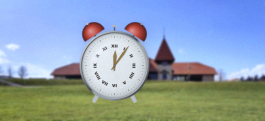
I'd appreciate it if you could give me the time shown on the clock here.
12:06
